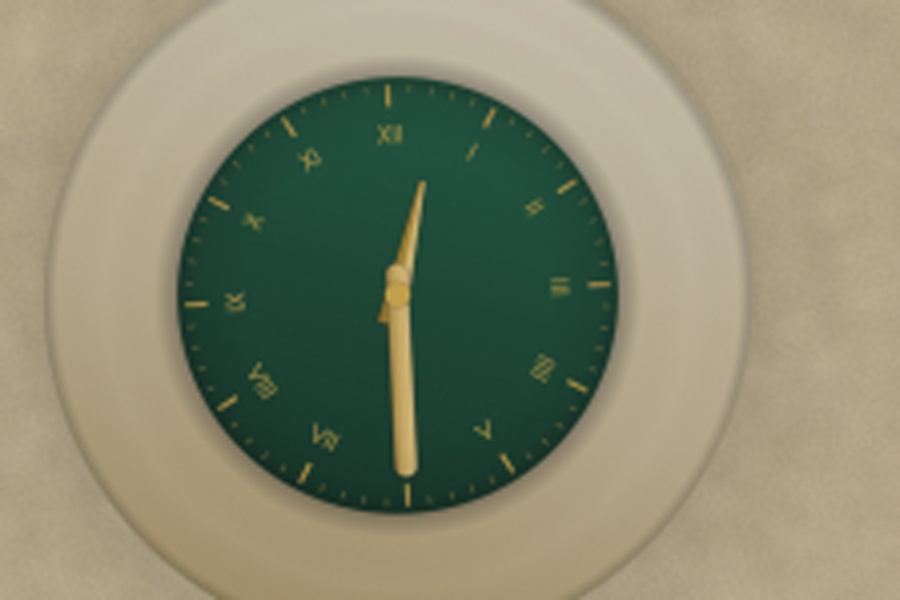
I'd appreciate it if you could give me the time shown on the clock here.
12:30
